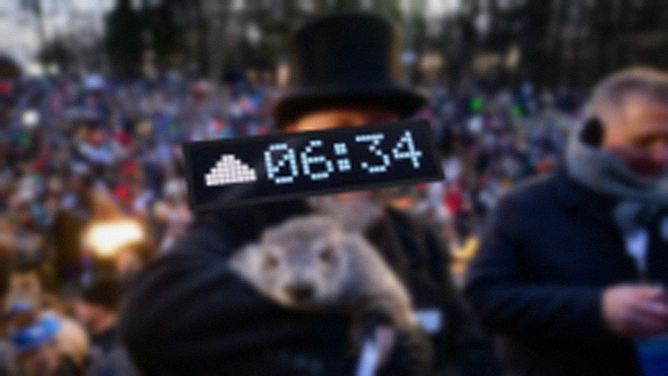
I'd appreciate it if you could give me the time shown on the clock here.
6:34
